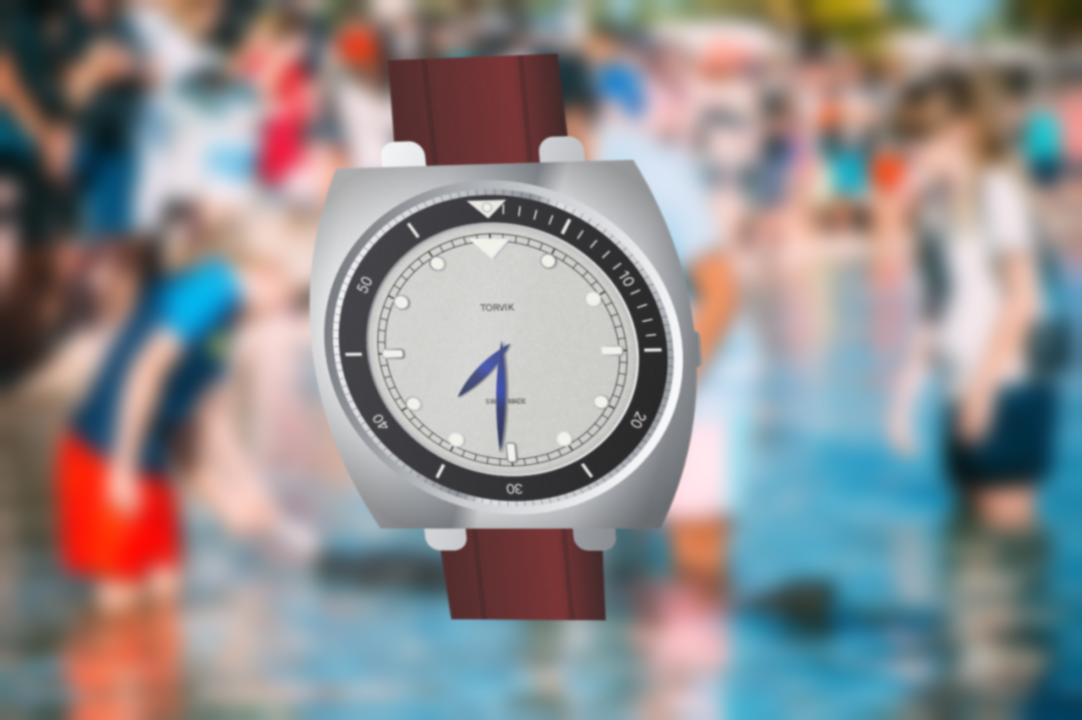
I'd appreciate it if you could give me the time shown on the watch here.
7:31
